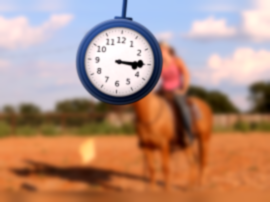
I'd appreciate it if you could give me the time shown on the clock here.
3:15
